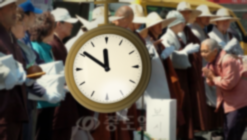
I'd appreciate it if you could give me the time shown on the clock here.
11:51
